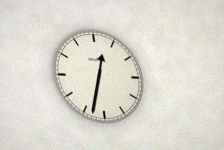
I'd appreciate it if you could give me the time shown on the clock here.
12:33
